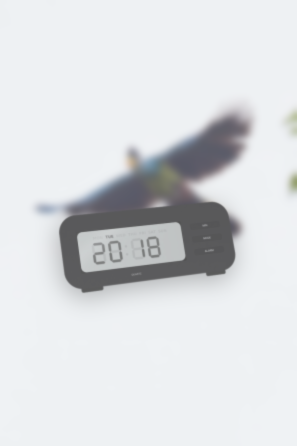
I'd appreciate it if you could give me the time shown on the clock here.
20:18
